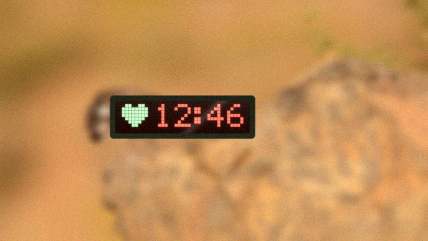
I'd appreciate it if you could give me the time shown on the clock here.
12:46
